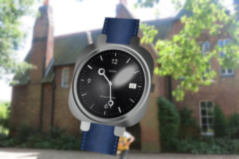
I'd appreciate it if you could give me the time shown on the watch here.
10:28
